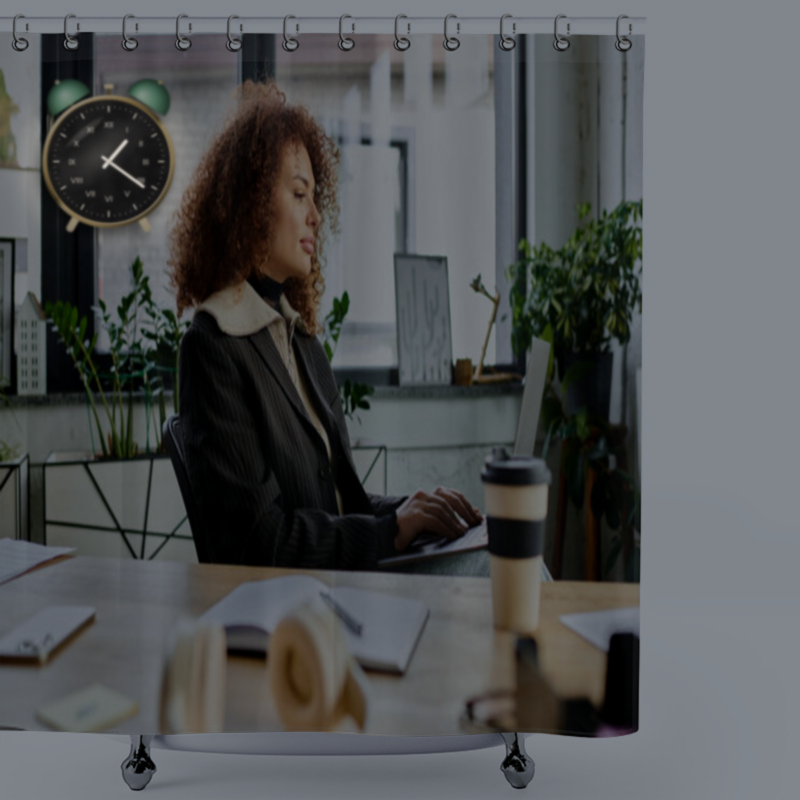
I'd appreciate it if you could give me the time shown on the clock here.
1:21
